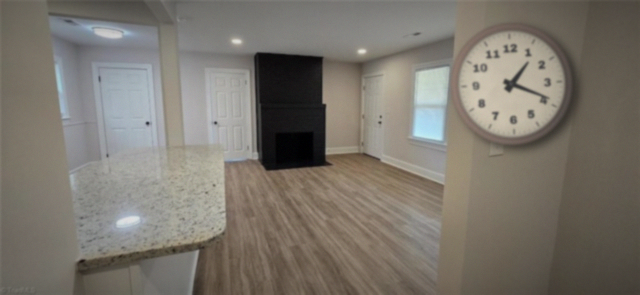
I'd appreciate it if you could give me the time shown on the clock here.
1:19
